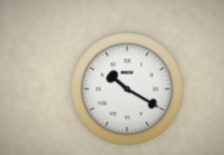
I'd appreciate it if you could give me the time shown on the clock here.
10:20
